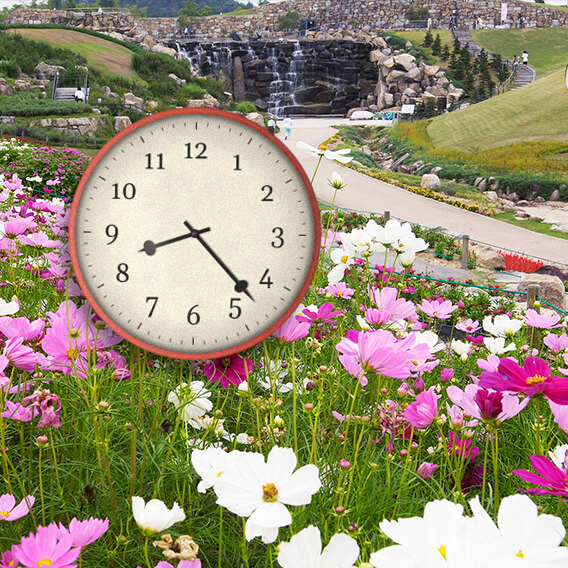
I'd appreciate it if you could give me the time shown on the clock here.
8:23
